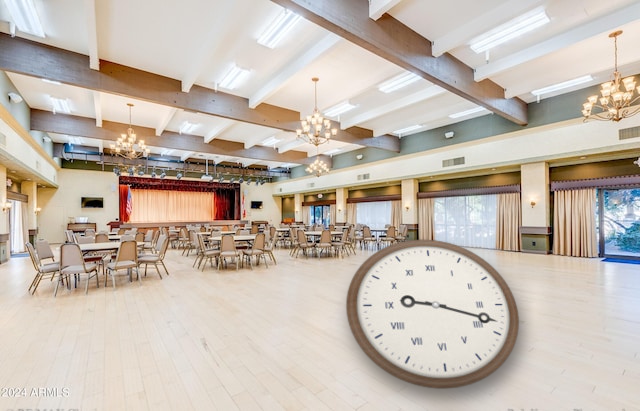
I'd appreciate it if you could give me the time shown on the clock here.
9:18
